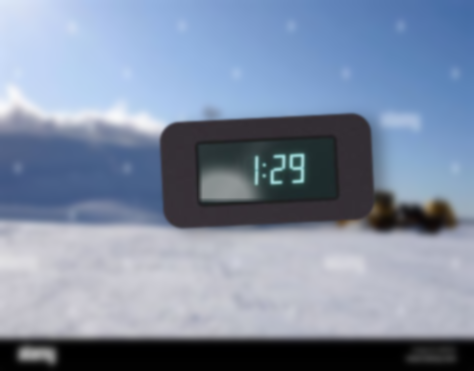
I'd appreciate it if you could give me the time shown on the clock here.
1:29
